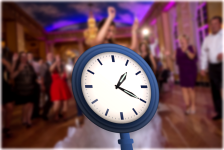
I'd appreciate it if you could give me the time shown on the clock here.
1:20
